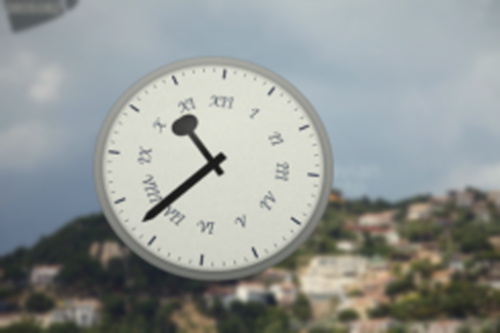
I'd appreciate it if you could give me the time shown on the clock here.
10:37
